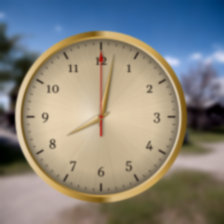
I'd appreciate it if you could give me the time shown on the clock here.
8:02:00
